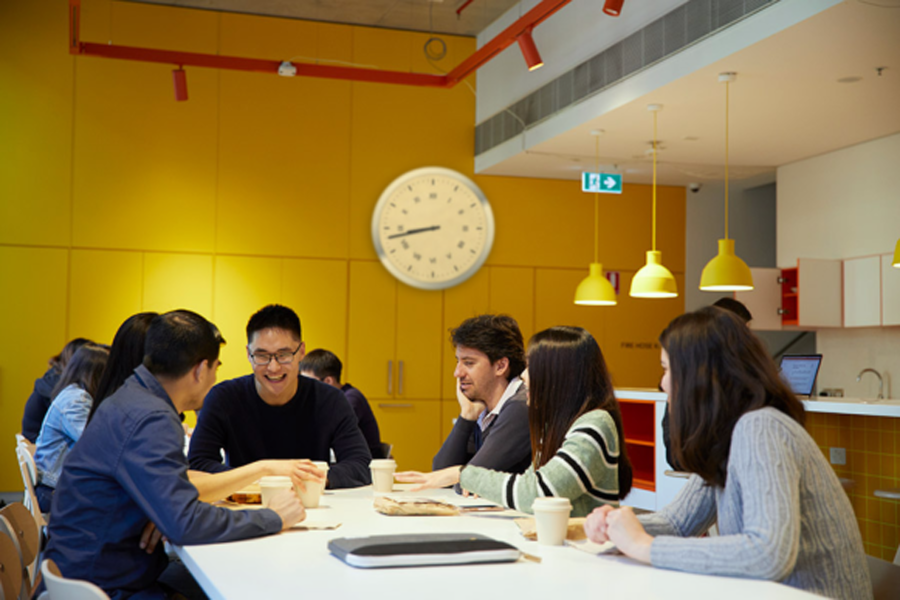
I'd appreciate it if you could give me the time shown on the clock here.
8:43
